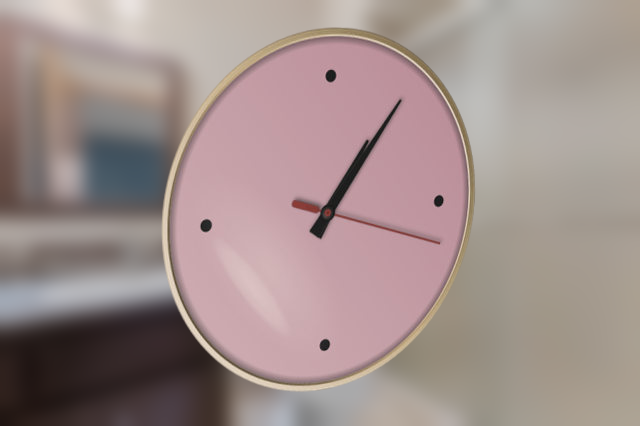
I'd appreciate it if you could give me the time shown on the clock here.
1:06:18
